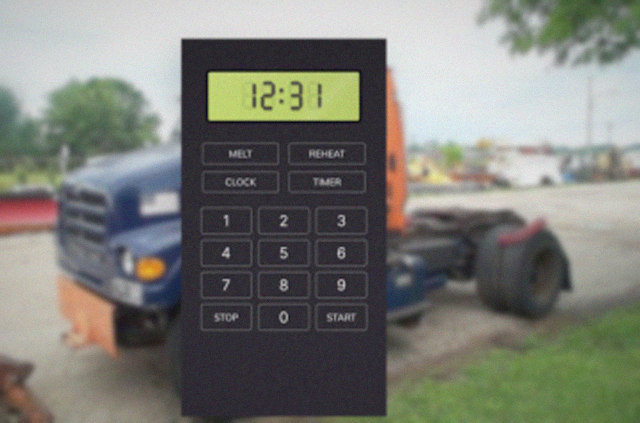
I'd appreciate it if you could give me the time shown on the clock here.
12:31
